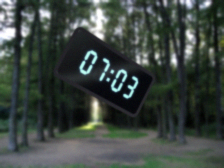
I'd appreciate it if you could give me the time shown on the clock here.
7:03
